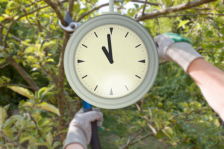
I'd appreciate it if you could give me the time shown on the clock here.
10:59
